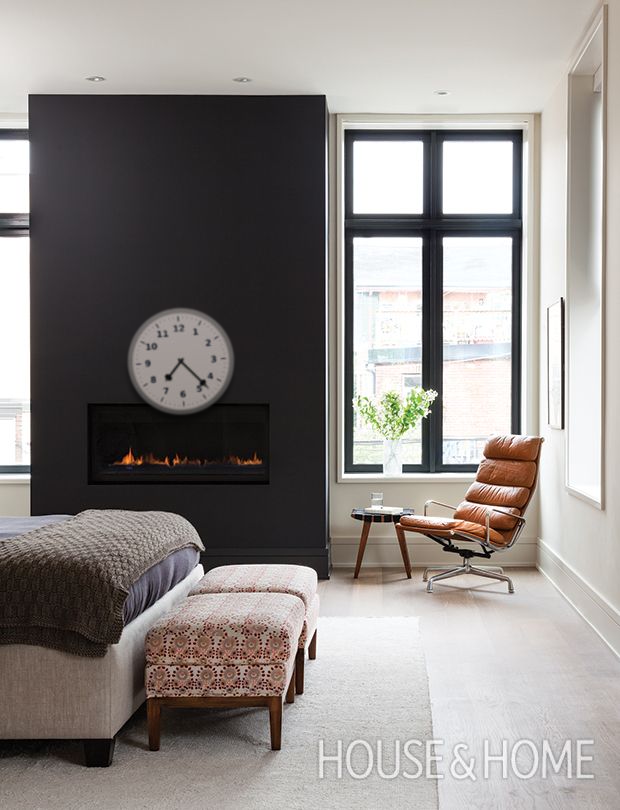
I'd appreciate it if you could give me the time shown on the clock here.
7:23
